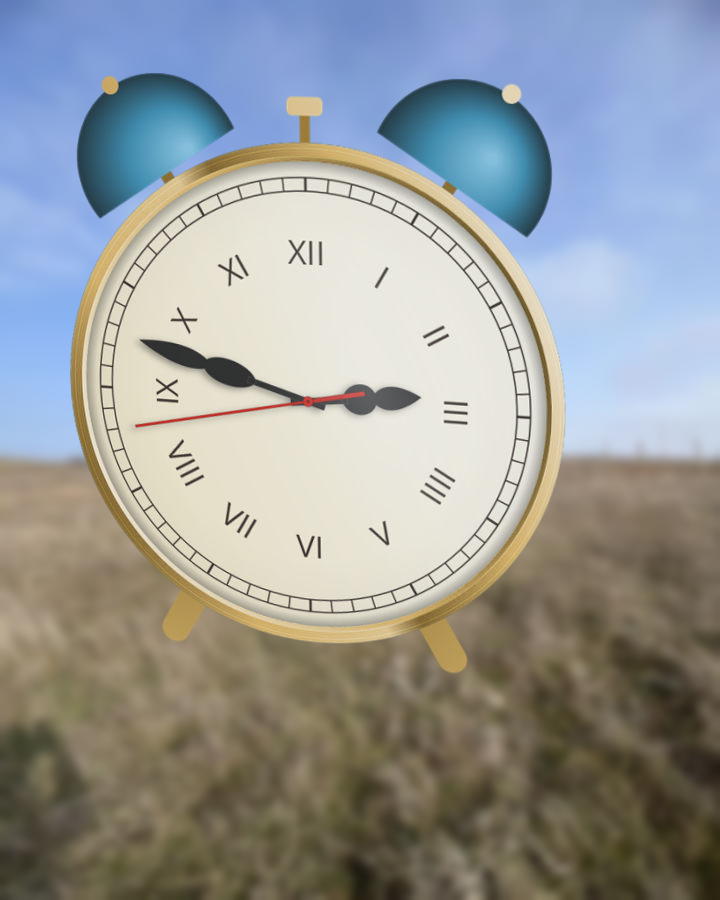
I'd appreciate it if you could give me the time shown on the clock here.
2:47:43
